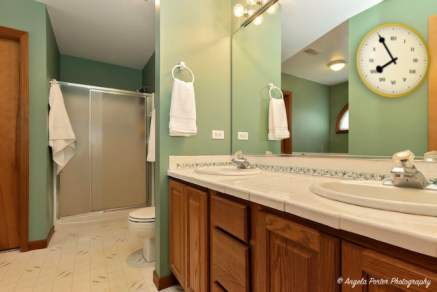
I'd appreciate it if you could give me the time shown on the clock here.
7:55
